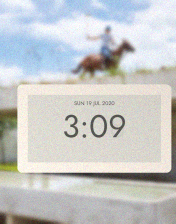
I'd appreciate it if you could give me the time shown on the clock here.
3:09
